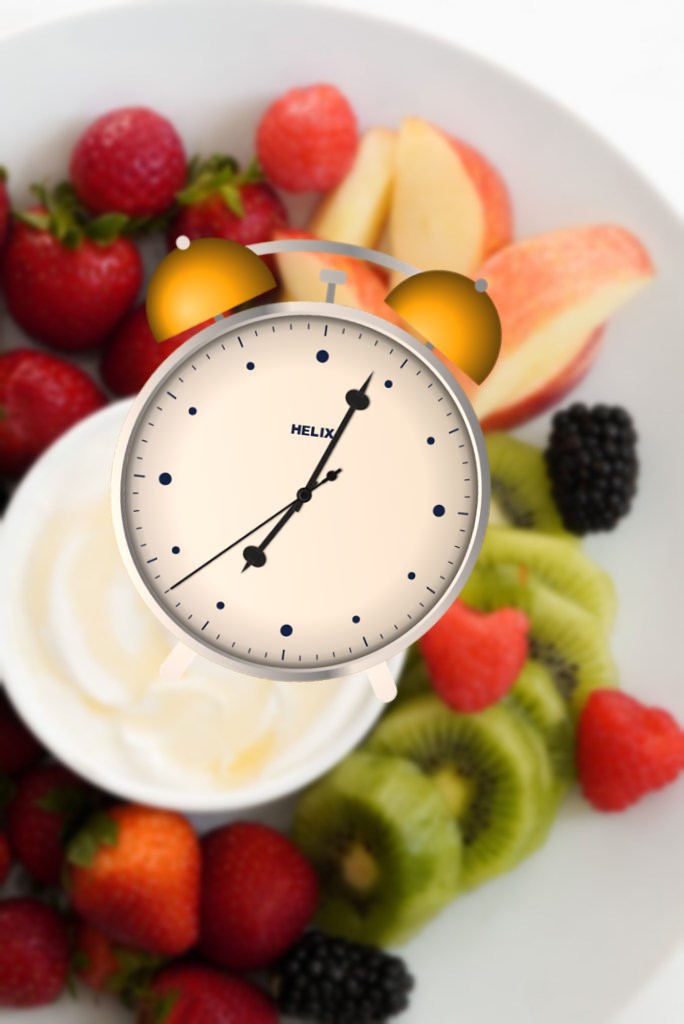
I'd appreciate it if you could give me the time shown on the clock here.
7:03:38
